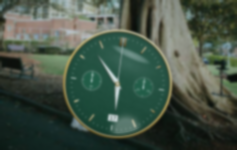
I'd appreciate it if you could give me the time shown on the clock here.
5:53
